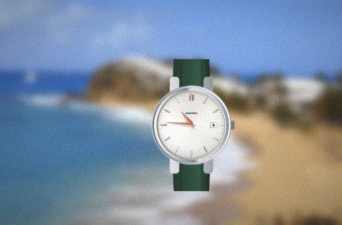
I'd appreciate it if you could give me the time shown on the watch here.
10:46
